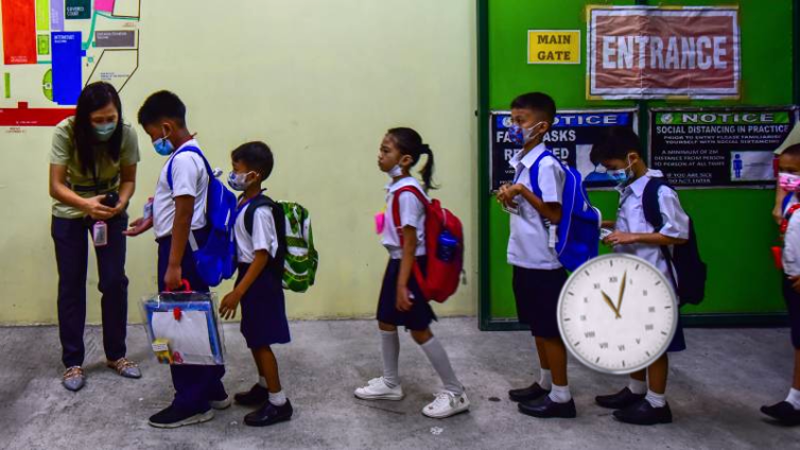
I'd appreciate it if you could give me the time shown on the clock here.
11:03
